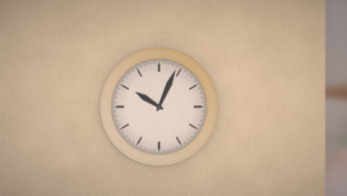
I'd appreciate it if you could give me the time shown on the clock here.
10:04
